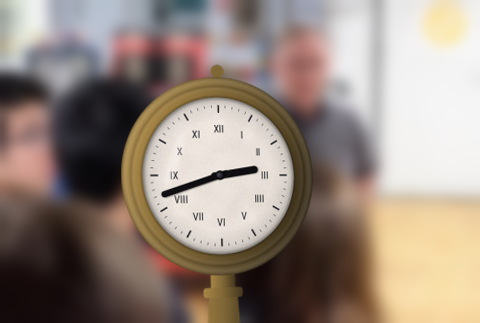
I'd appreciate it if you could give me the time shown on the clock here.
2:42
